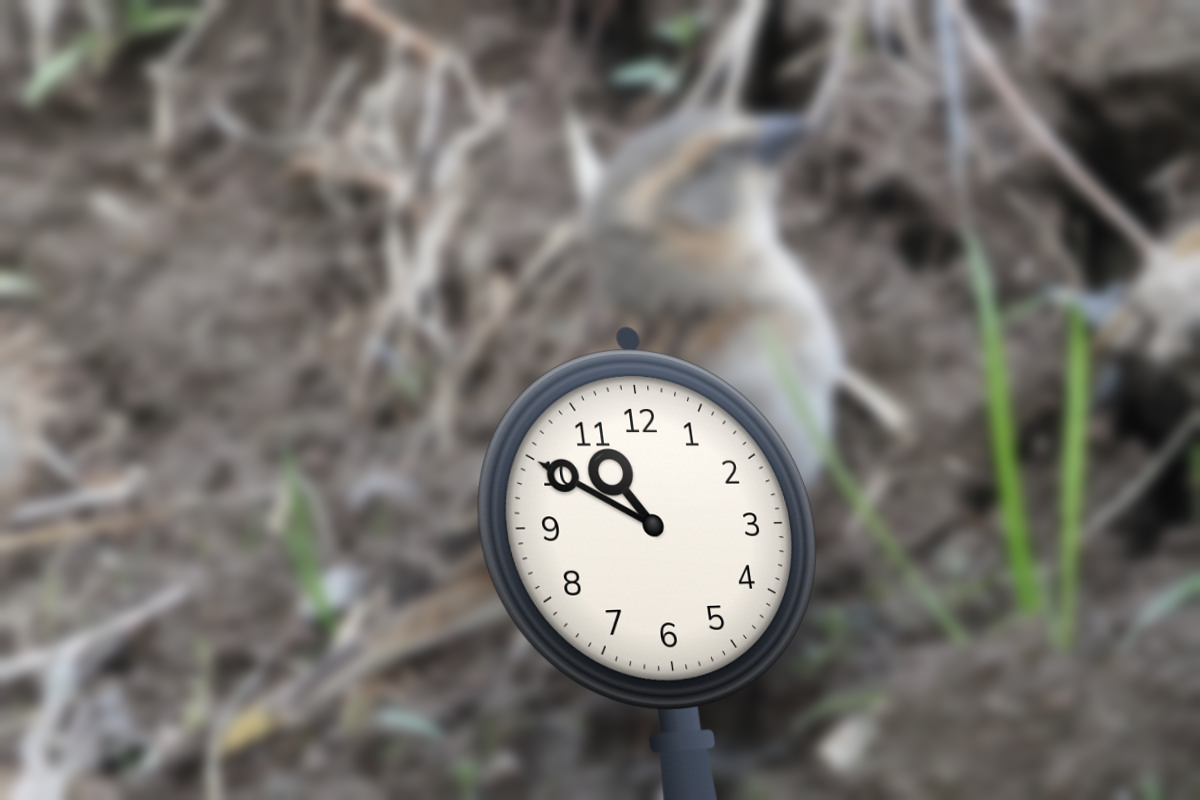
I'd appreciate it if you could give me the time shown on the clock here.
10:50
